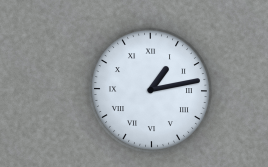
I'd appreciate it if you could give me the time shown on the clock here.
1:13
